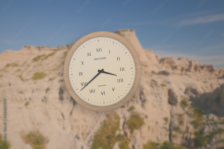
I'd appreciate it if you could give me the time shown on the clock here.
3:39
